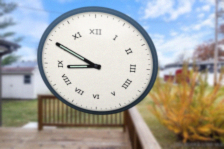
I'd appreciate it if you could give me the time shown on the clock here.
8:50
